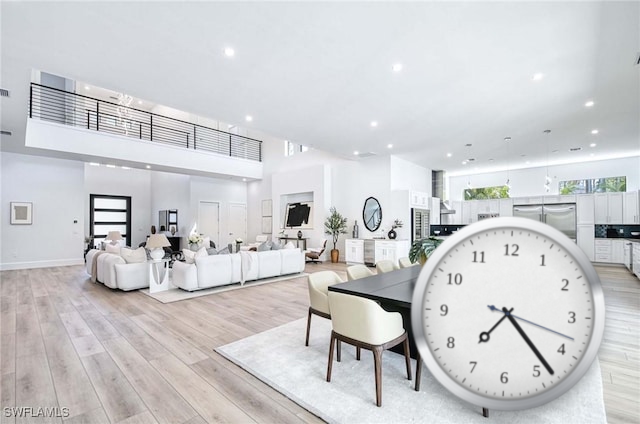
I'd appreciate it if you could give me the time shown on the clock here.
7:23:18
